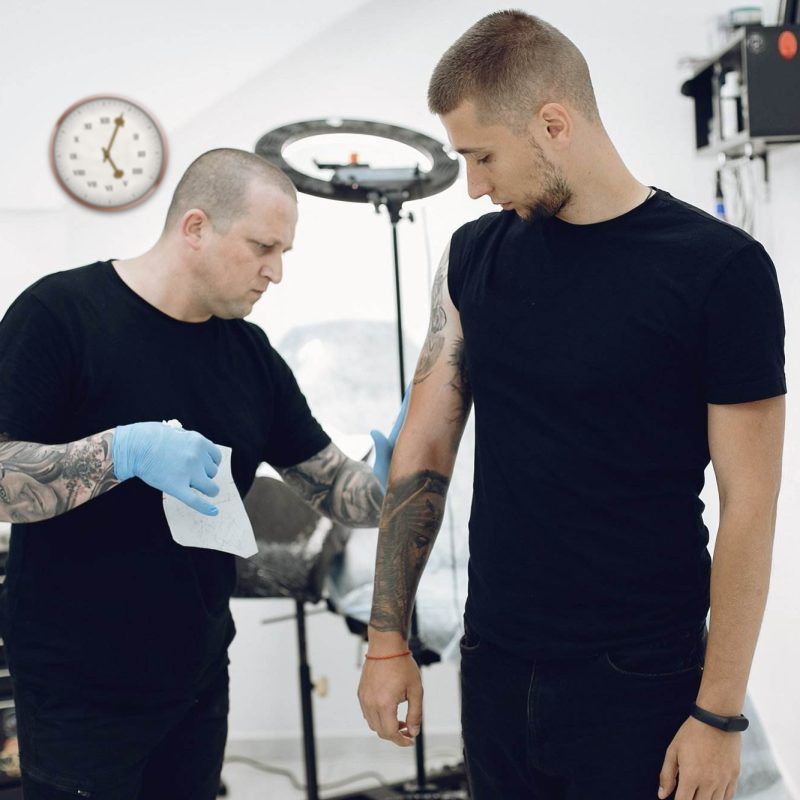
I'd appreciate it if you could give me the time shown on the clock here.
5:04
